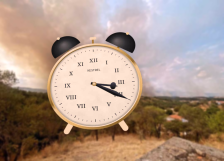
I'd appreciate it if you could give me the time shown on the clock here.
3:20
